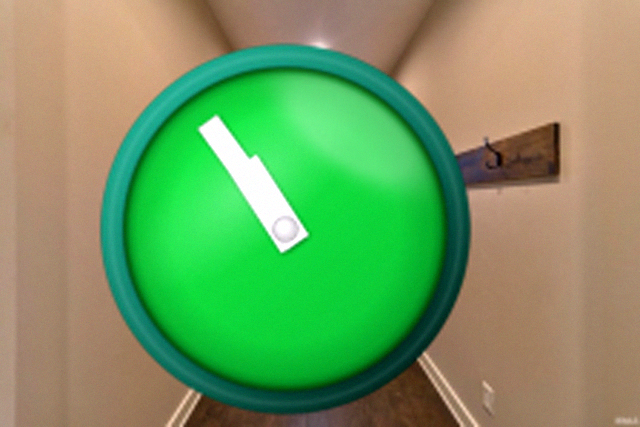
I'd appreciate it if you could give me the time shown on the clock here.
10:54
